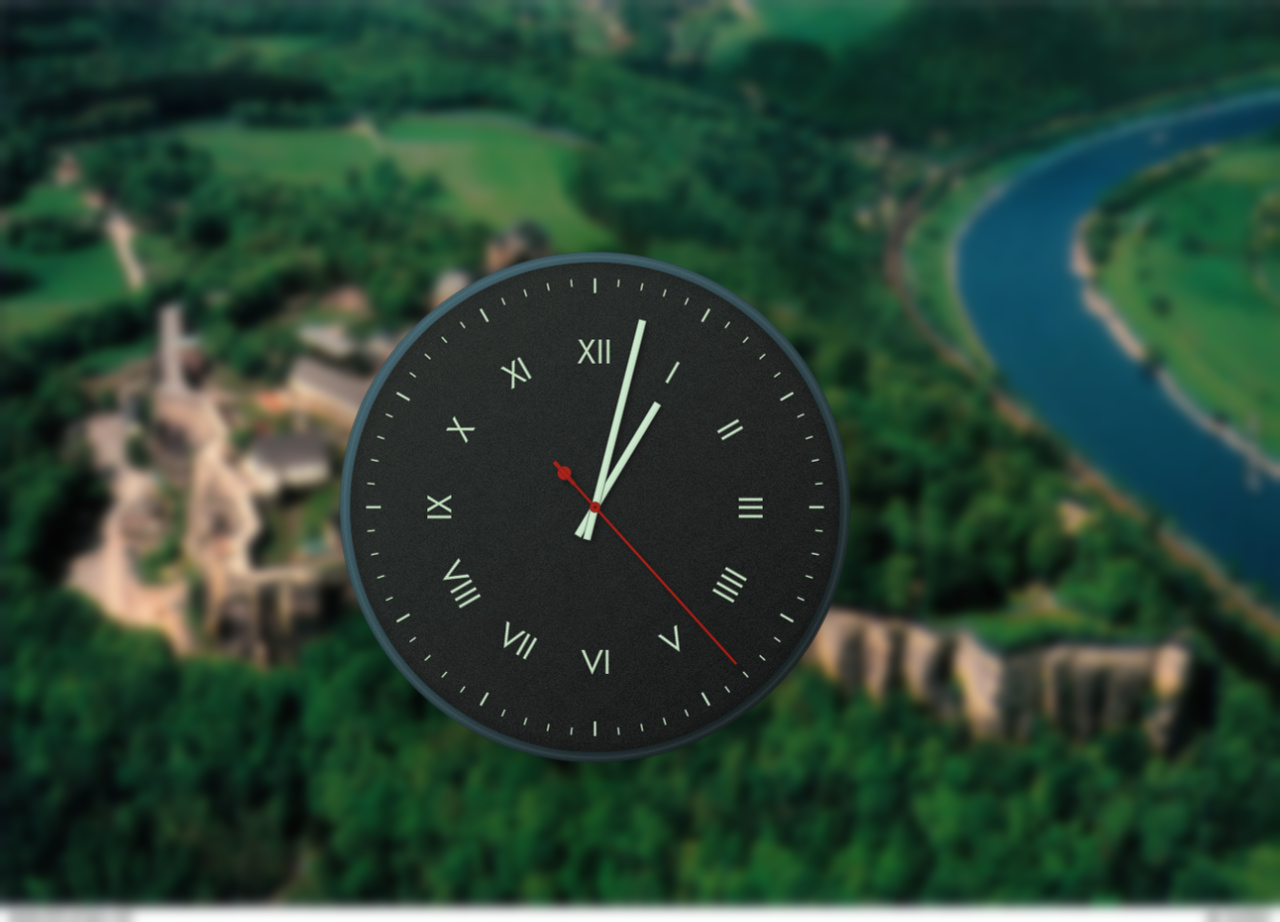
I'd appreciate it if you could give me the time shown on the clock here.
1:02:23
